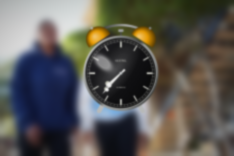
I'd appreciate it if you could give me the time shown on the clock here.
7:37
